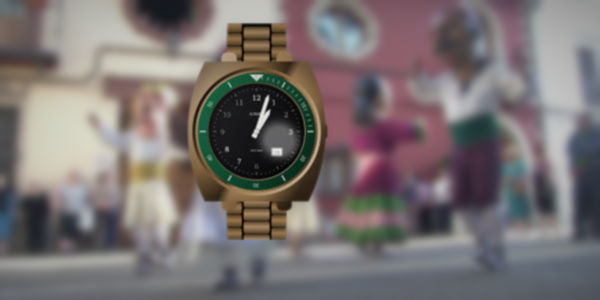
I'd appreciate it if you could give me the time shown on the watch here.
1:03
